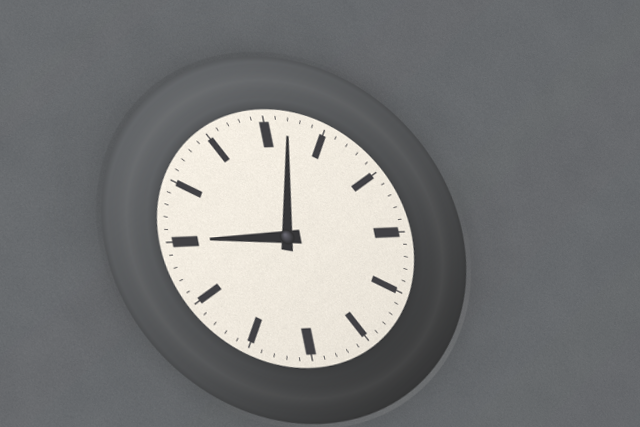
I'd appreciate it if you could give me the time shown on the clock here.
9:02
